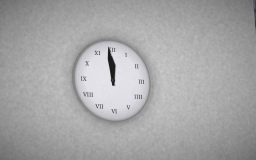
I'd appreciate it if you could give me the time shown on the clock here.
11:59
